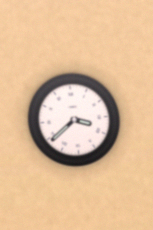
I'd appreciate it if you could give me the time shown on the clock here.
3:39
